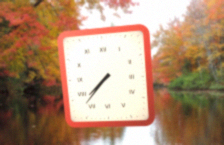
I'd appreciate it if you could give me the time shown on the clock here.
7:37
